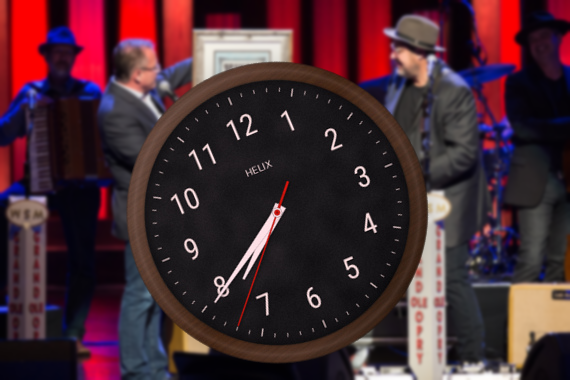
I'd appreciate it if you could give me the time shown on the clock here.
7:39:37
